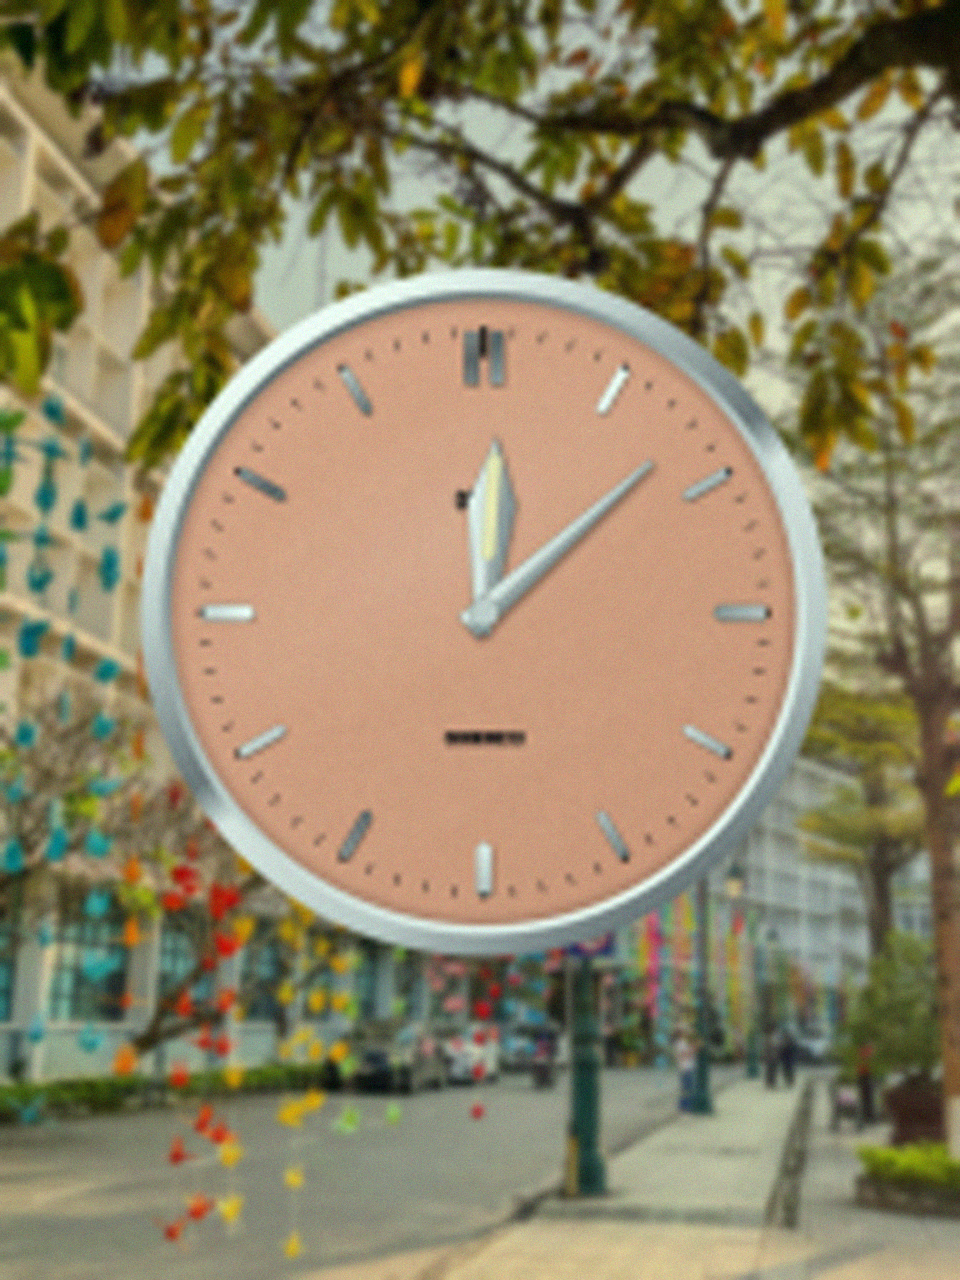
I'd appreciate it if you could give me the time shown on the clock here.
12:08
